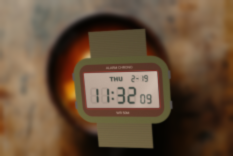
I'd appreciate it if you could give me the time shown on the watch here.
11:32:09
